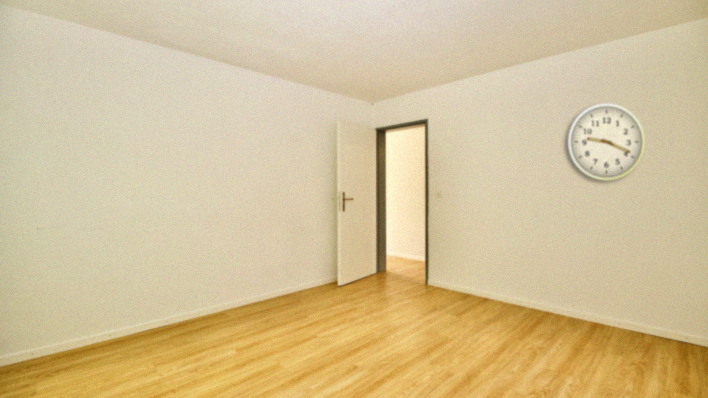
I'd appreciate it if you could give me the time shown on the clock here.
9:19
